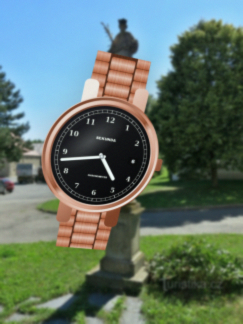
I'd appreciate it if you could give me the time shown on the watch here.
4:43
